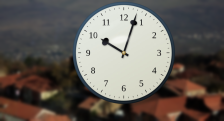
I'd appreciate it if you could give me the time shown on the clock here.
10:03
